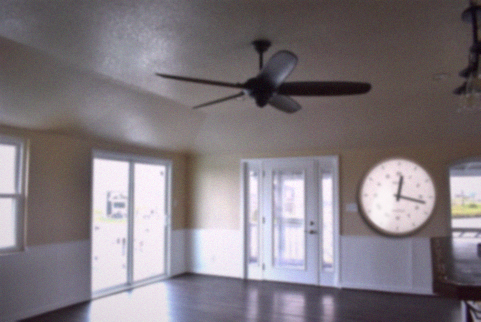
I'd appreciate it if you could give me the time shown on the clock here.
12:17
